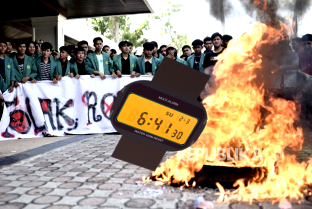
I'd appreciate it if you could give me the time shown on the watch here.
6:41:30
